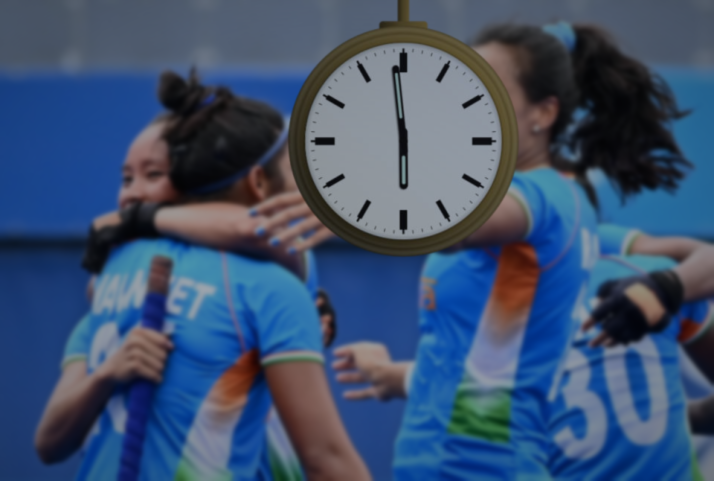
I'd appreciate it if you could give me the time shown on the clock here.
5:59
